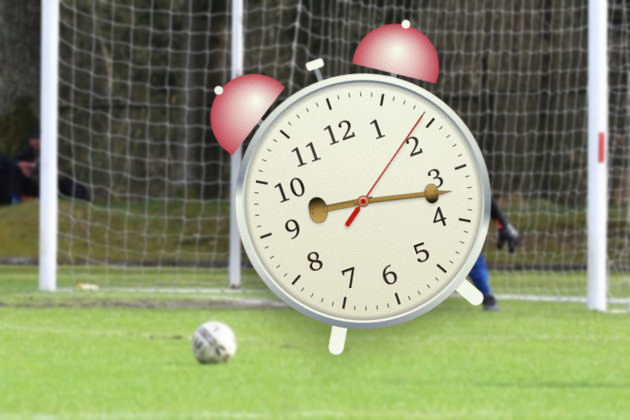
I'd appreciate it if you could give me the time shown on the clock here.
9:17:09
